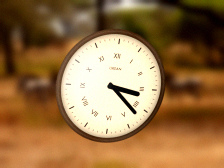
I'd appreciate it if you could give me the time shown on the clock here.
3:22
